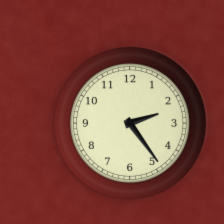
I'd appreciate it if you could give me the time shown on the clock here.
2:24
